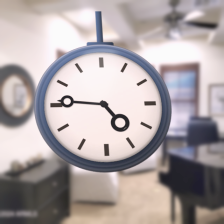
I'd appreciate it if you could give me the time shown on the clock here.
4:46
